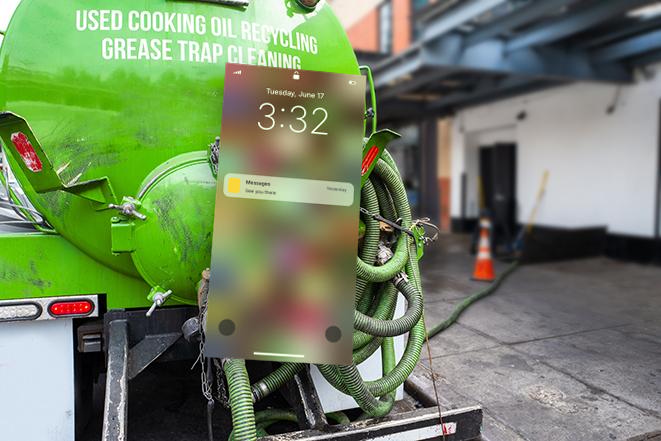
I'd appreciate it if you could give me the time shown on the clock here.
3:32
